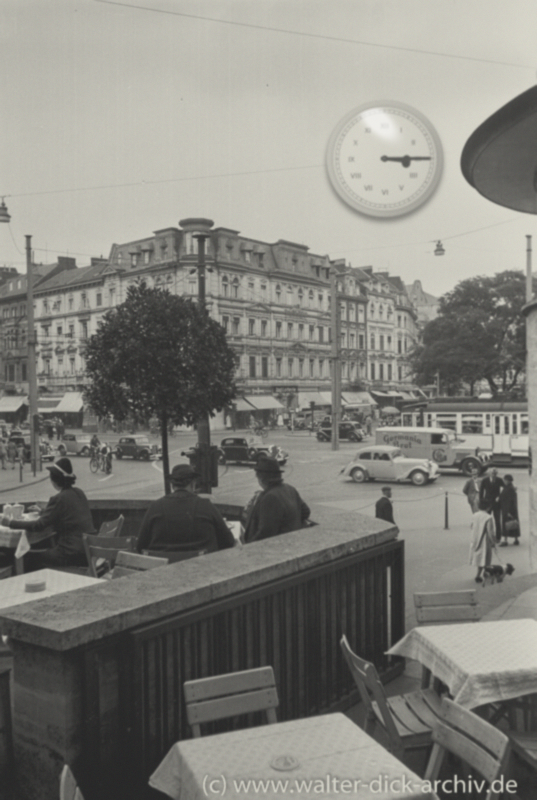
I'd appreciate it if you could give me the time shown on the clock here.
3:15
